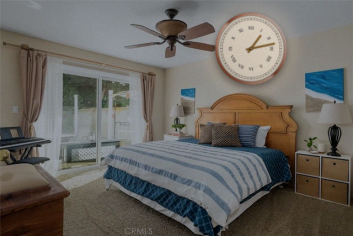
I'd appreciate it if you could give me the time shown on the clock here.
1:13
